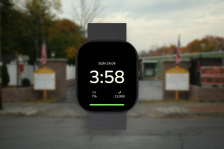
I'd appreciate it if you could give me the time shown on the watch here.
3:58
